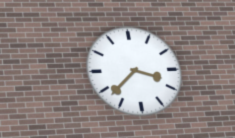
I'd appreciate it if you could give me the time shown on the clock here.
3:38
